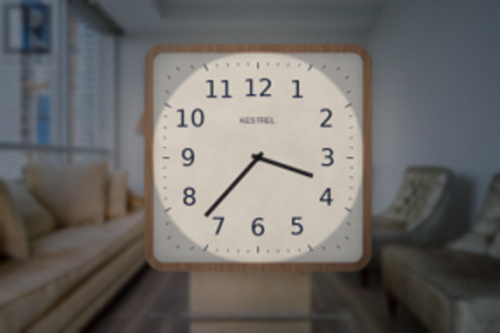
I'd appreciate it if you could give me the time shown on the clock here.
3:37
